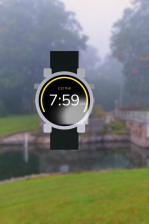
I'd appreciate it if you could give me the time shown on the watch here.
7:59
